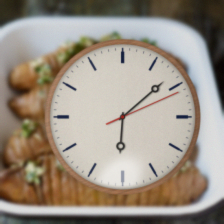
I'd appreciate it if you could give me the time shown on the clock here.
6:08:11
